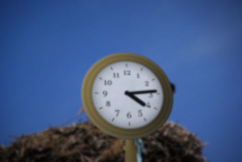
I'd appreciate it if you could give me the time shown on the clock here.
4:14
